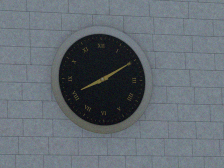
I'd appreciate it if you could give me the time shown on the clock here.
8:10
